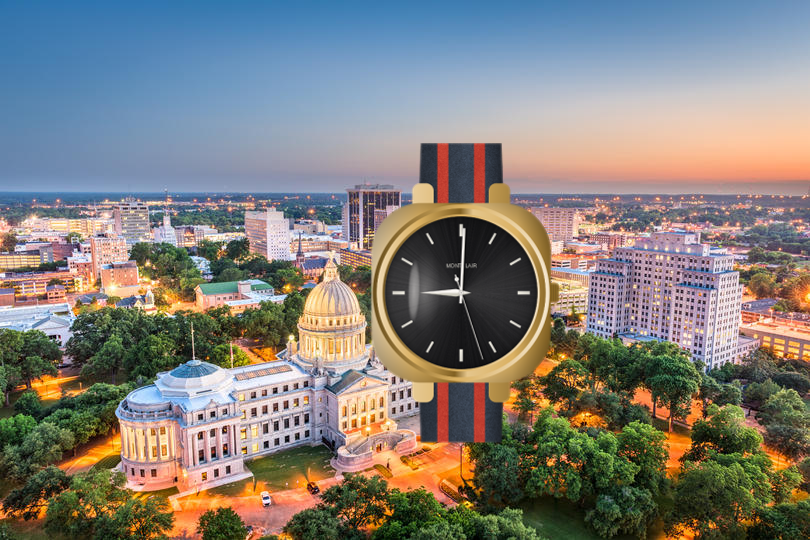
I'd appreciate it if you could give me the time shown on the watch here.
9:00:27
